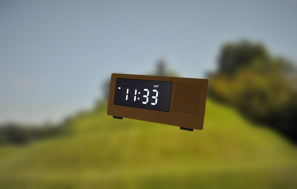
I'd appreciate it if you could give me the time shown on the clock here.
11:33
